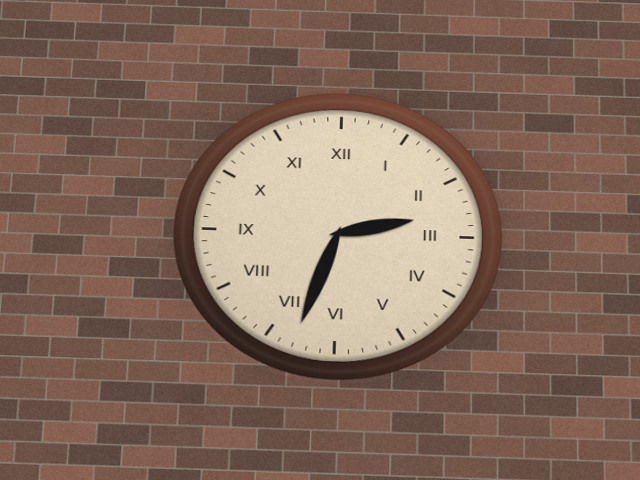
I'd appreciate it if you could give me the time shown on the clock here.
2:33
